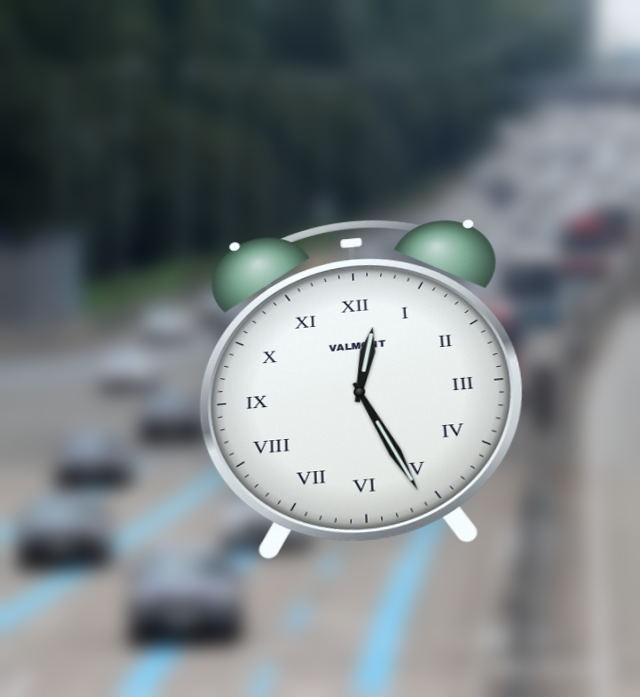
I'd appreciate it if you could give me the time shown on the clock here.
12:26
